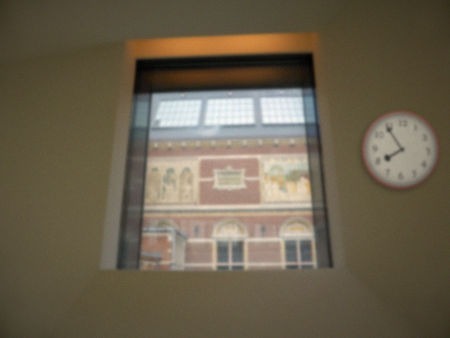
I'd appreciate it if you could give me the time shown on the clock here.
7:54
